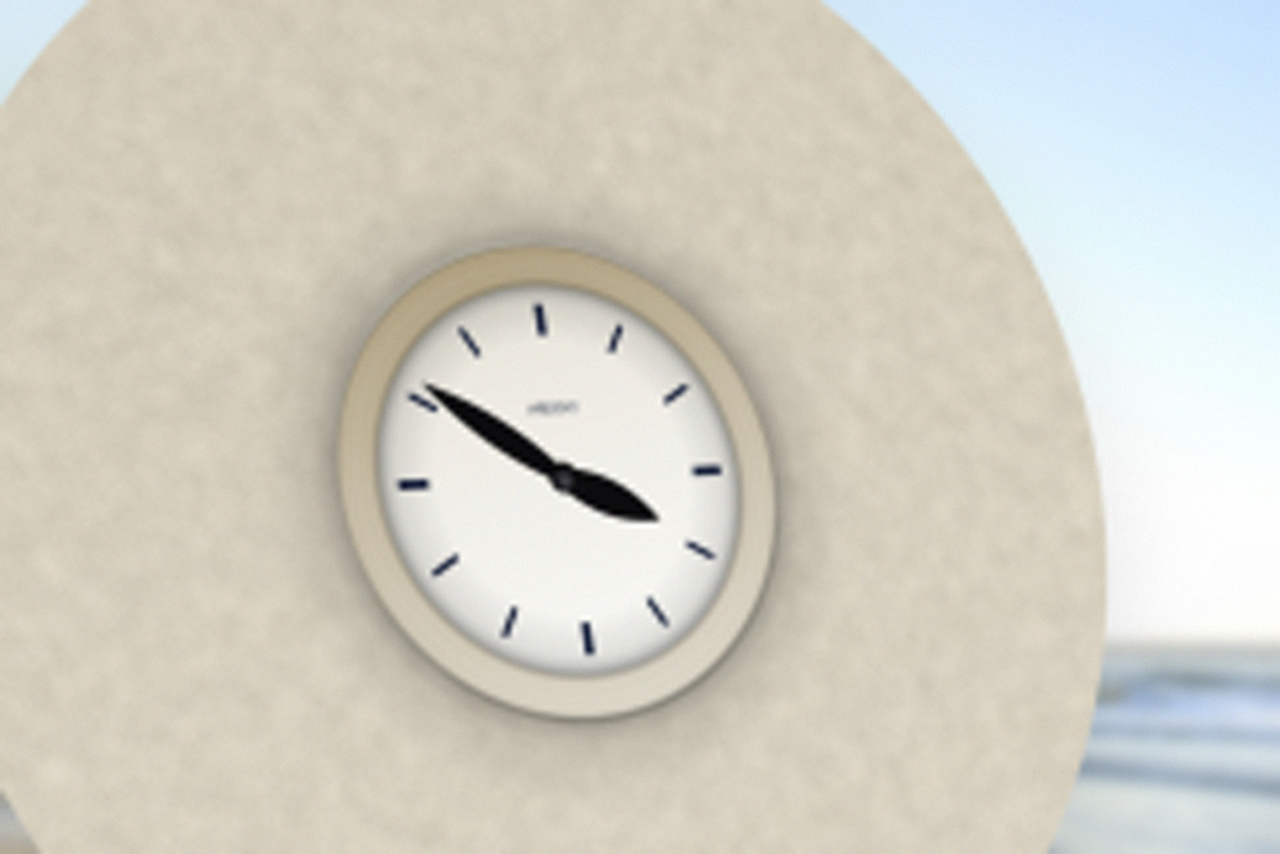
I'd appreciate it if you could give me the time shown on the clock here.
3:51
